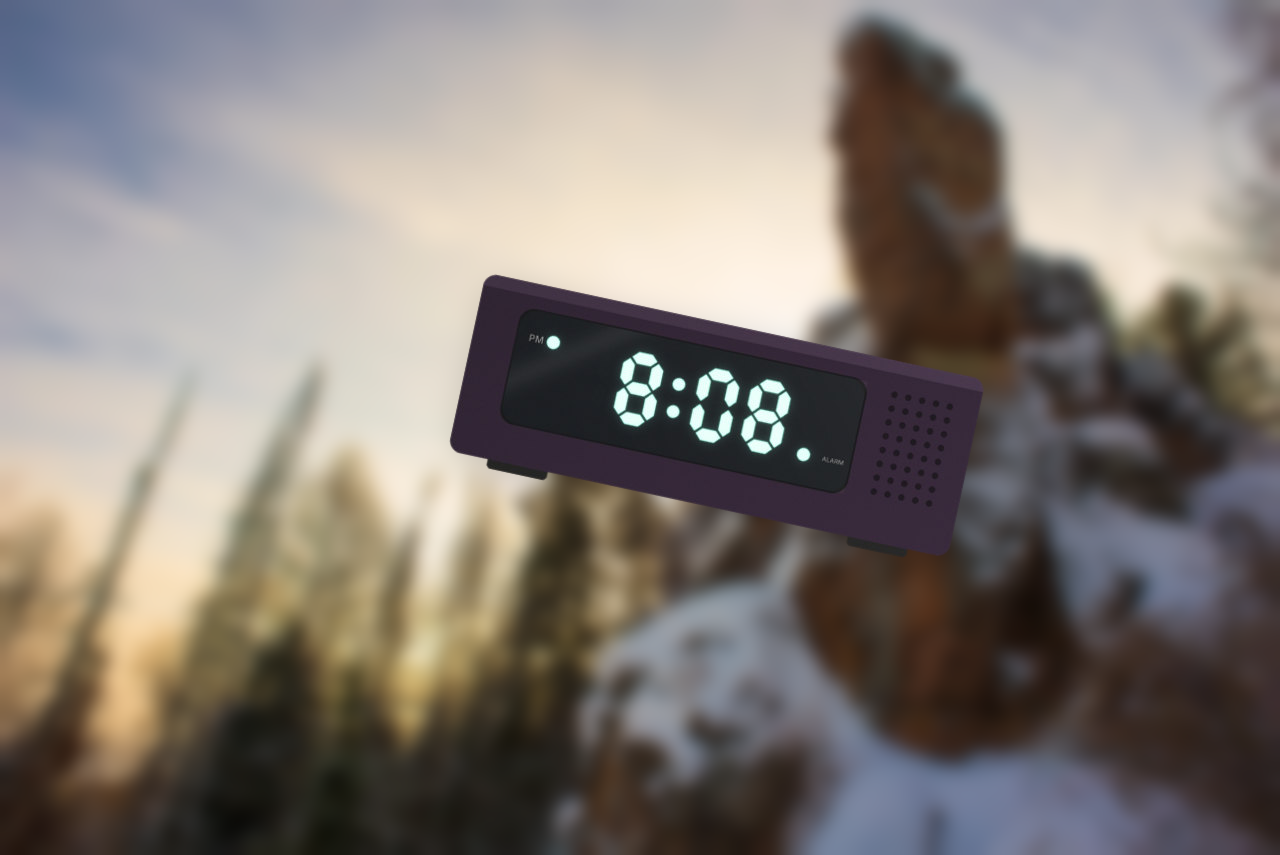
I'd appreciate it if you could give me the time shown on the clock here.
8:08
